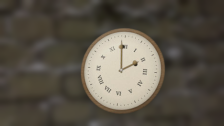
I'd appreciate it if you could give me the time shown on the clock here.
1:59
